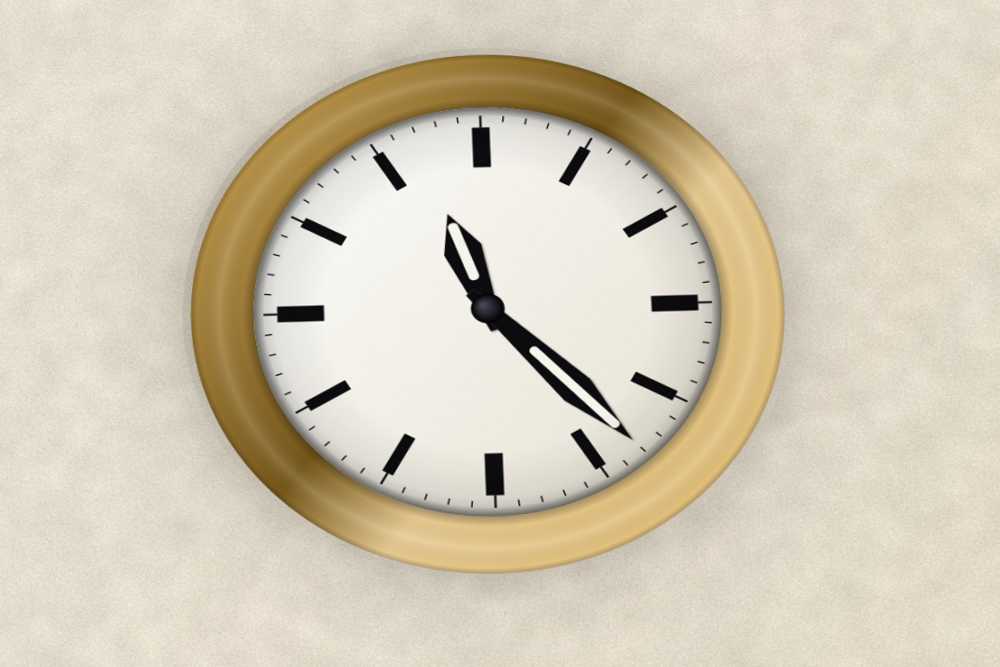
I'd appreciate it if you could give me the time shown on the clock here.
11:23
